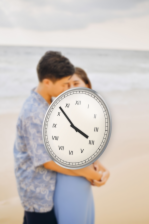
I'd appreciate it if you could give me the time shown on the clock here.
3:52
